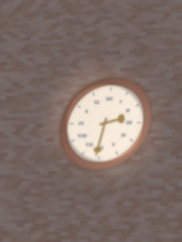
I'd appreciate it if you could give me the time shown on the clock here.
2:31
